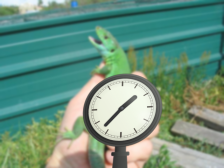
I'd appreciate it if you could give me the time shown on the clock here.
1:37
